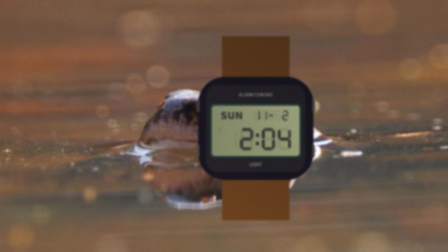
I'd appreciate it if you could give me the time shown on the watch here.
2:04
